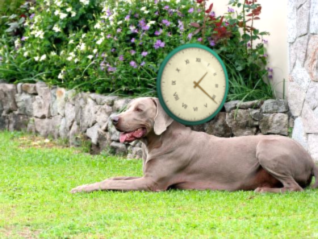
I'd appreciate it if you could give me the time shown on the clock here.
1:21
